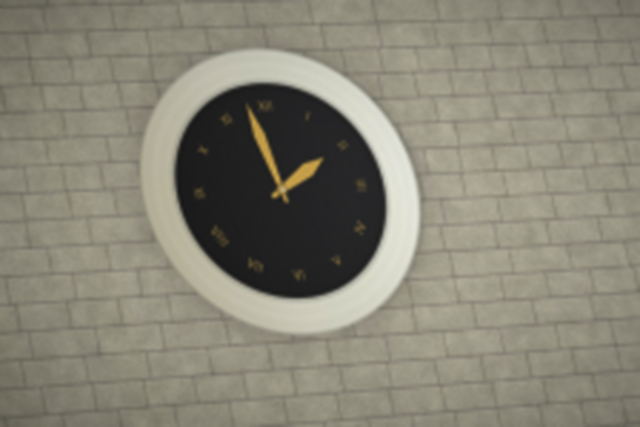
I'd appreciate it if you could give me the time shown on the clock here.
1:58
